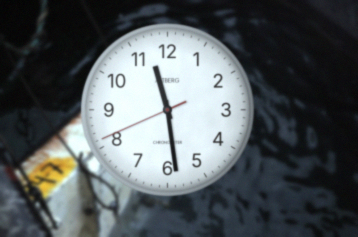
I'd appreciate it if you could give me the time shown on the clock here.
11:28:41
